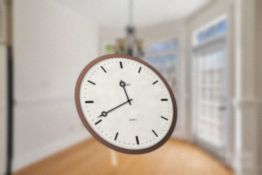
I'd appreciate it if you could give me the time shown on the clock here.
11:41
